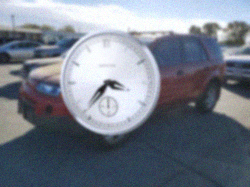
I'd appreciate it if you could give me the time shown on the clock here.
3:37
